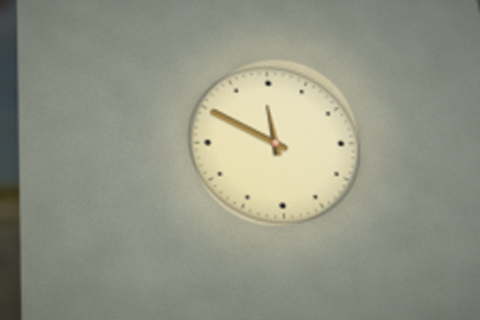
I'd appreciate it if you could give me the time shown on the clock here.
11:50
